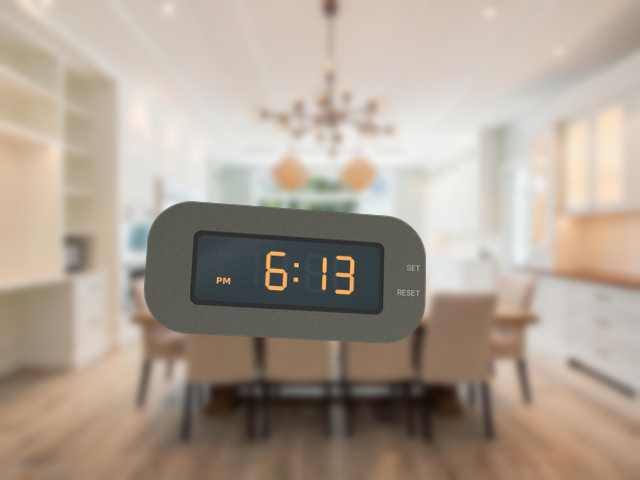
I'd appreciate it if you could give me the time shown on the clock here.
6:13
